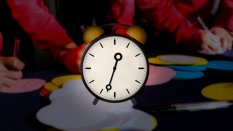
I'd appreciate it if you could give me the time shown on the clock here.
12:33
